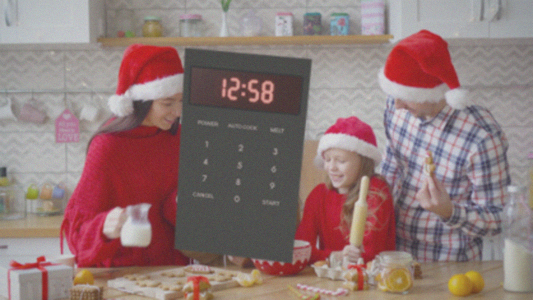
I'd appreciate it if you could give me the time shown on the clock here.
12:58
